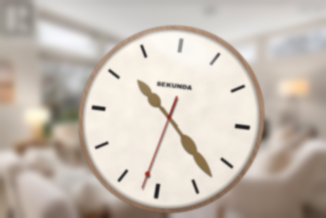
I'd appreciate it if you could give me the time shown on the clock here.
10:22:32
